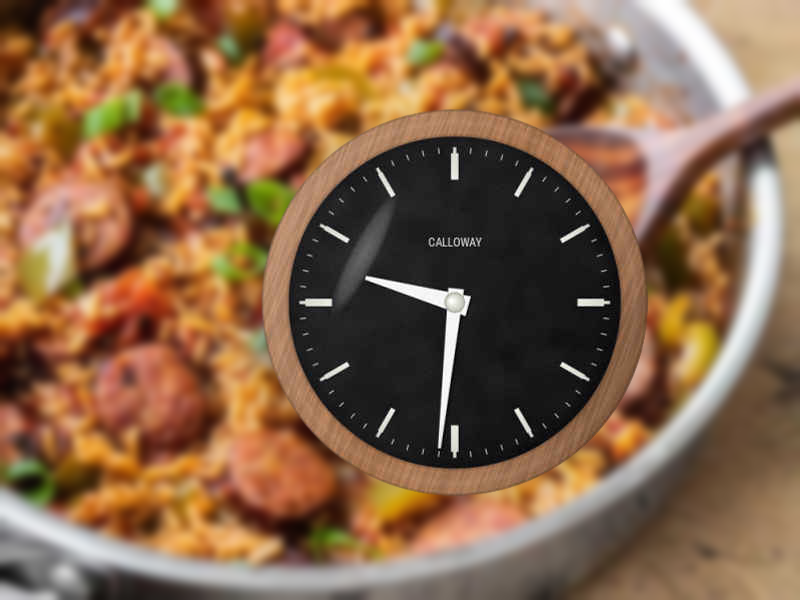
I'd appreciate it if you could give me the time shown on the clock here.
9:31
